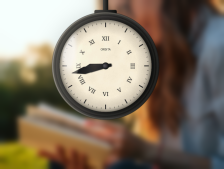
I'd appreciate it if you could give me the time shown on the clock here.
8:43
